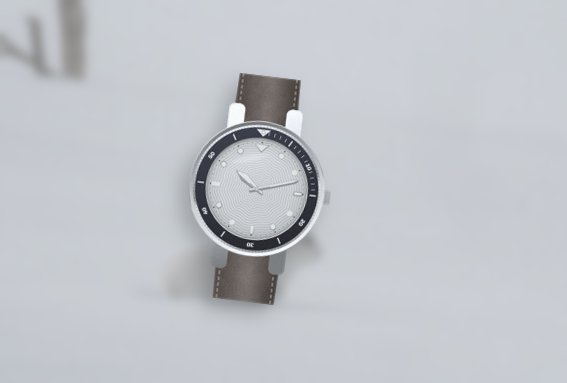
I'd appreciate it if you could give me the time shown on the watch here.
10:12
